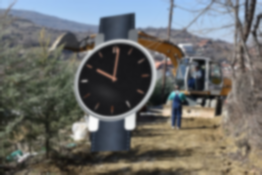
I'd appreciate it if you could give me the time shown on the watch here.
10:01
